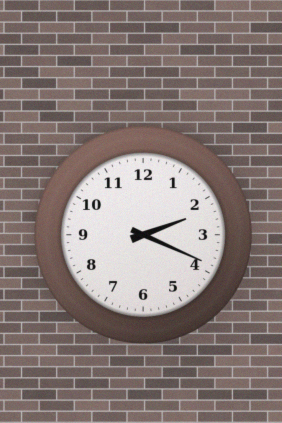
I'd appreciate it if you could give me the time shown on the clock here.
2:19
